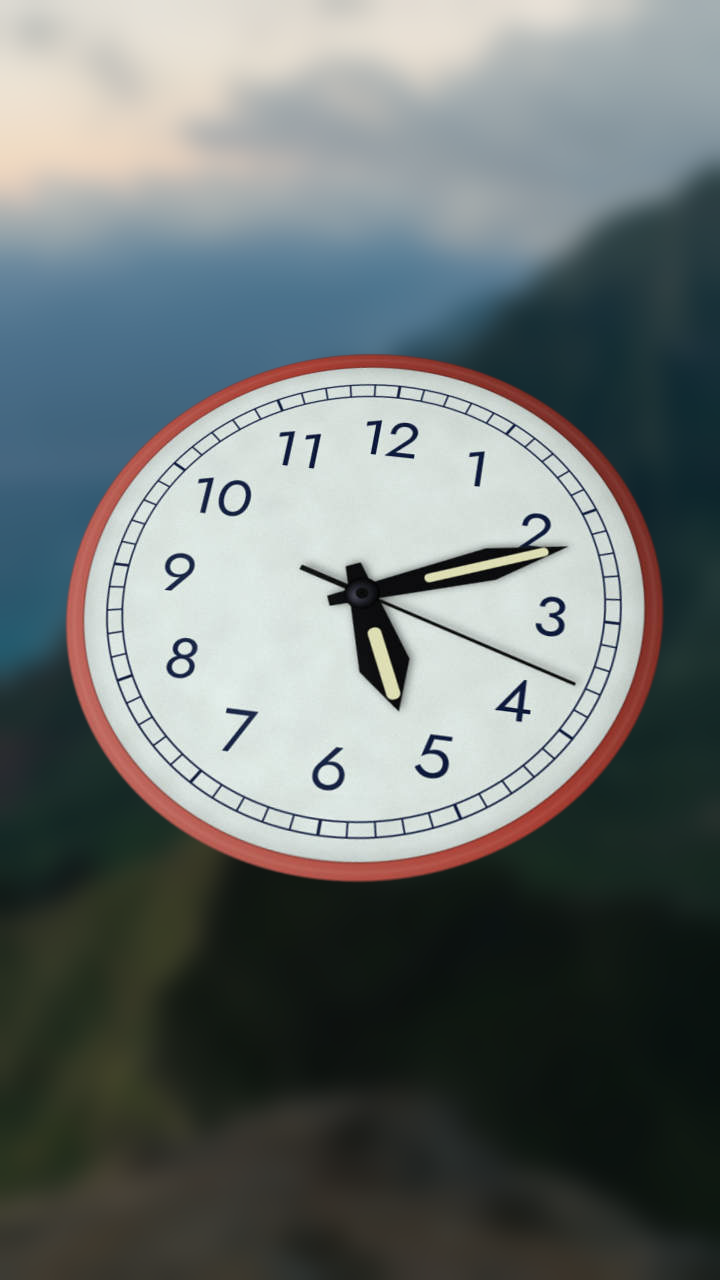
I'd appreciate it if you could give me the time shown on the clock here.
5:11:18
